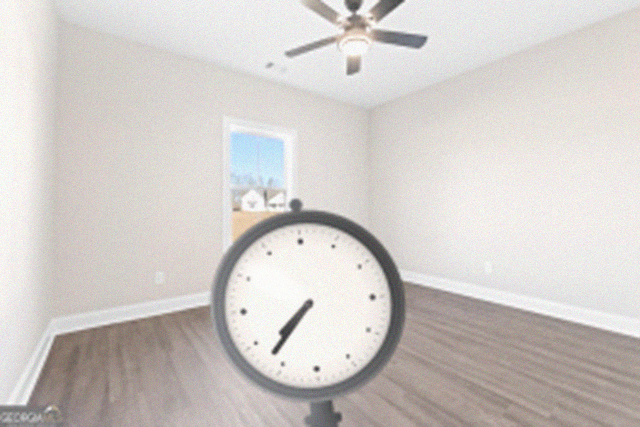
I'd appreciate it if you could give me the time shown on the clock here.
7:37
